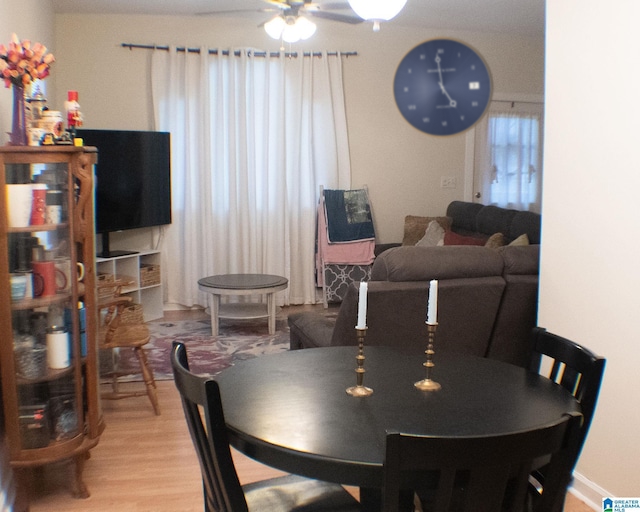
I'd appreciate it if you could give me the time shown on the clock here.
4:59
